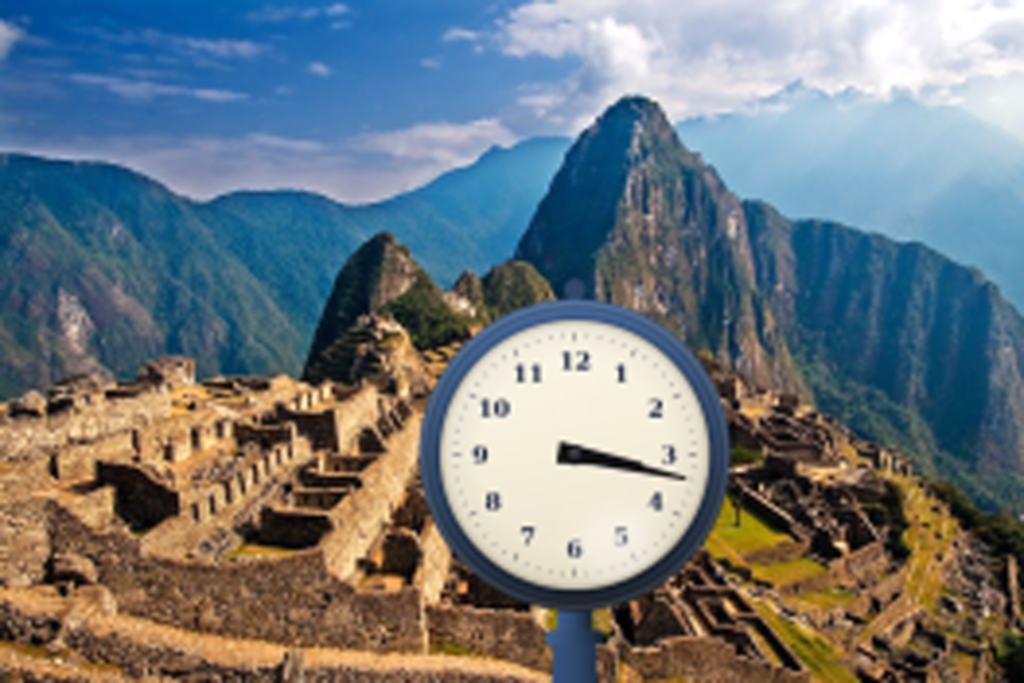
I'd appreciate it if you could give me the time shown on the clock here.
3:17
